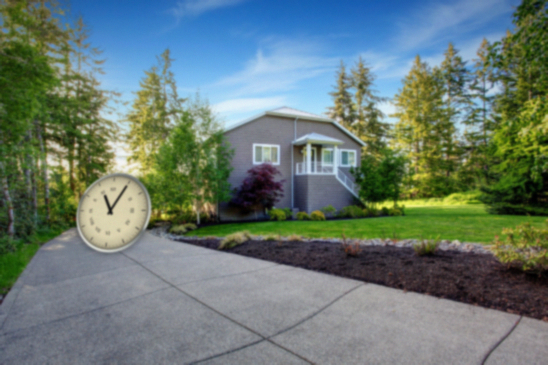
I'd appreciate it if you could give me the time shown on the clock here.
11:05
